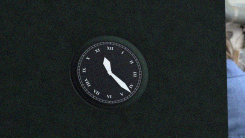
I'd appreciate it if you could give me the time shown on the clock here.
11:22
